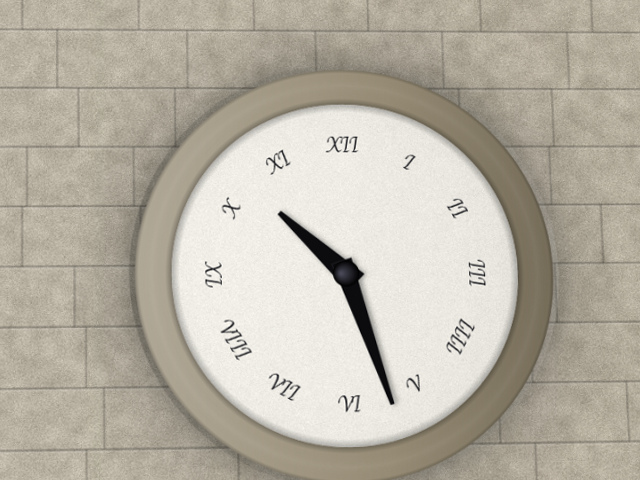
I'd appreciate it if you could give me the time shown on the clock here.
10:27
